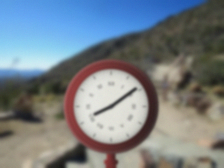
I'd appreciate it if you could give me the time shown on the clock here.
8:09
